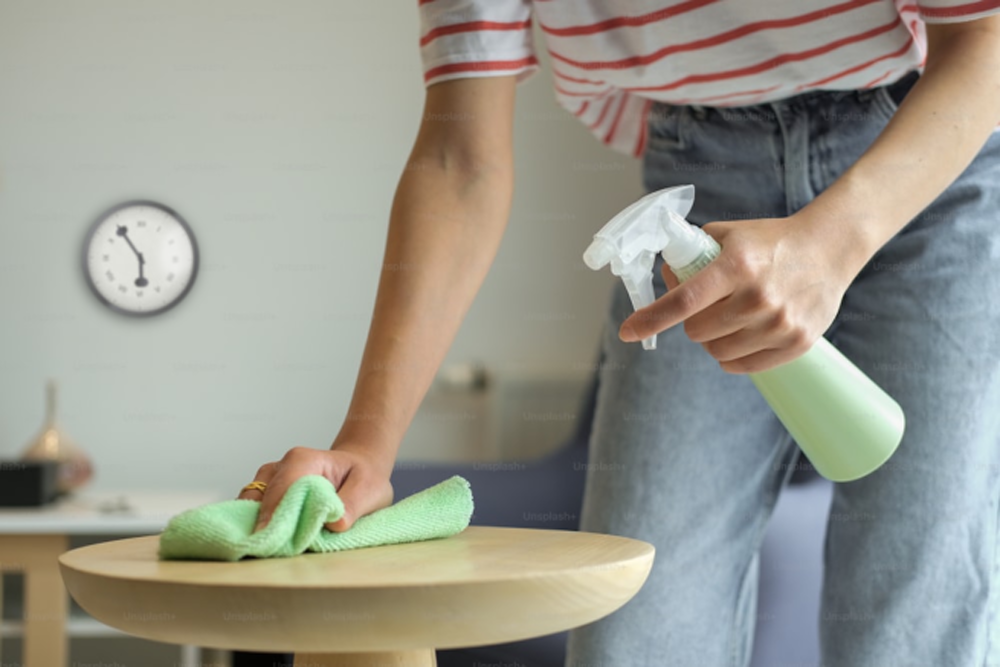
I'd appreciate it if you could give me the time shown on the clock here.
5:54
